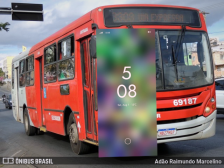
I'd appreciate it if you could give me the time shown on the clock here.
5:08
